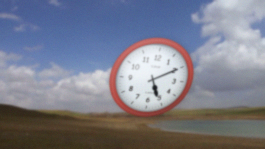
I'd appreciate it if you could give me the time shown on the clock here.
5:10
